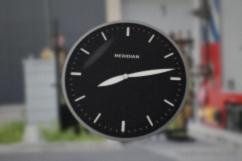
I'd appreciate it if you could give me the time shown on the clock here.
8:13
